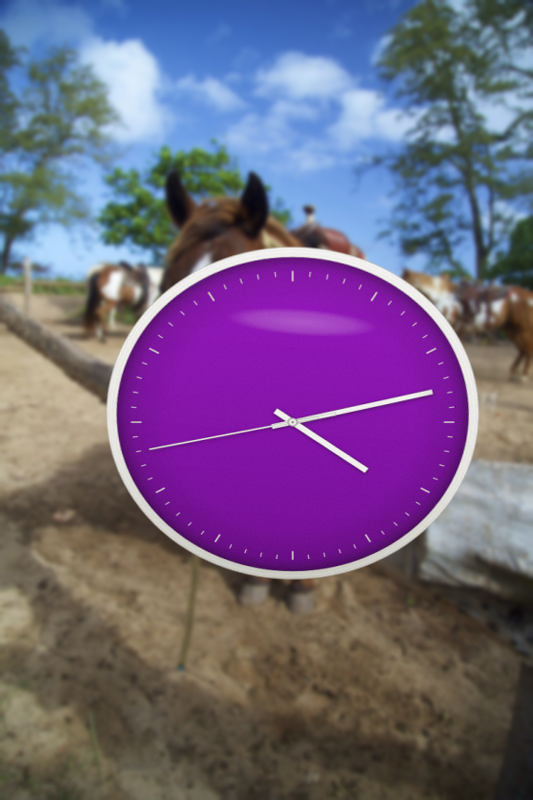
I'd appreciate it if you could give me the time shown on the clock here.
4:12:43
